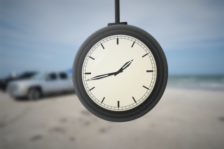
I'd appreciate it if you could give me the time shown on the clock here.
1:43
